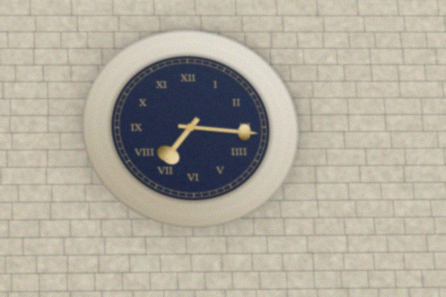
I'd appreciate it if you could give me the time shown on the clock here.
7:16
